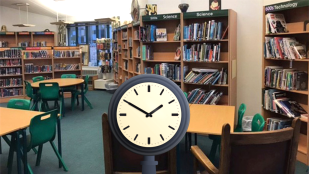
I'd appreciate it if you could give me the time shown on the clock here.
1:50
